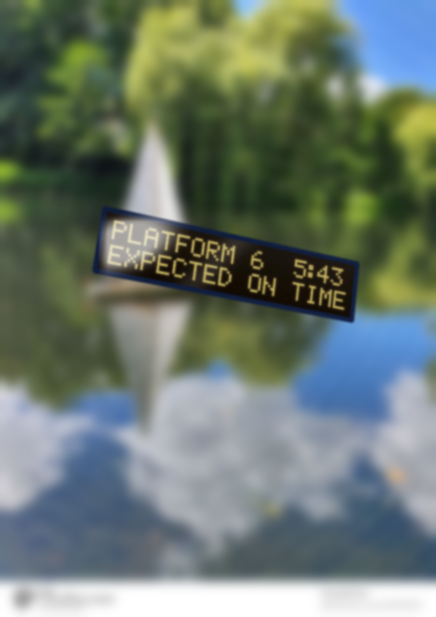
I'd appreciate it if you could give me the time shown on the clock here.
5:43
